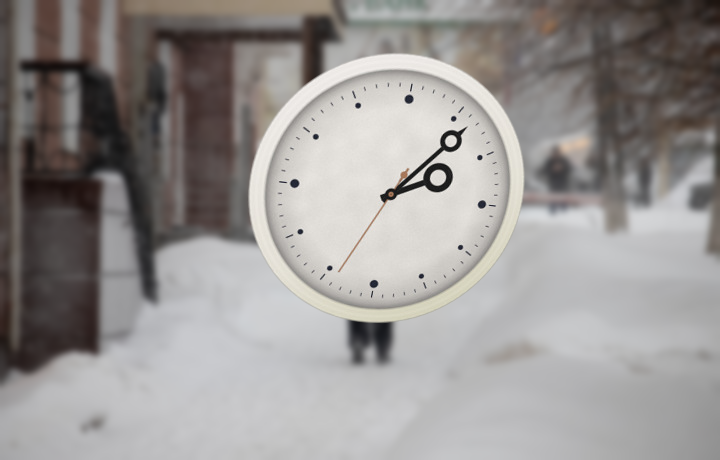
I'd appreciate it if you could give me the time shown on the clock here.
2:06:34
